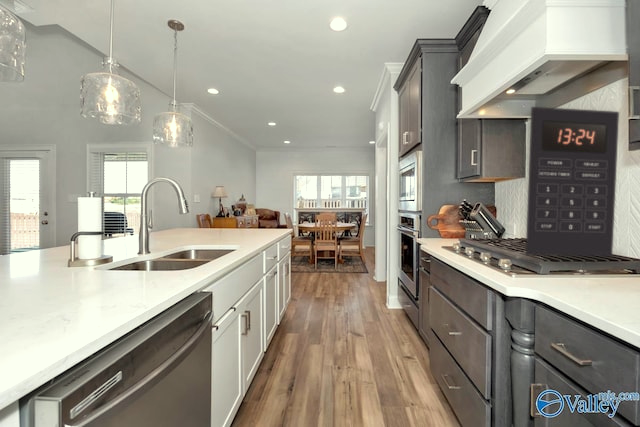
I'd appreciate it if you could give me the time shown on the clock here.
13:24
